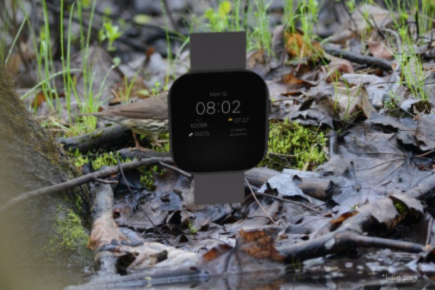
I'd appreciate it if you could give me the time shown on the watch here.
8:02
